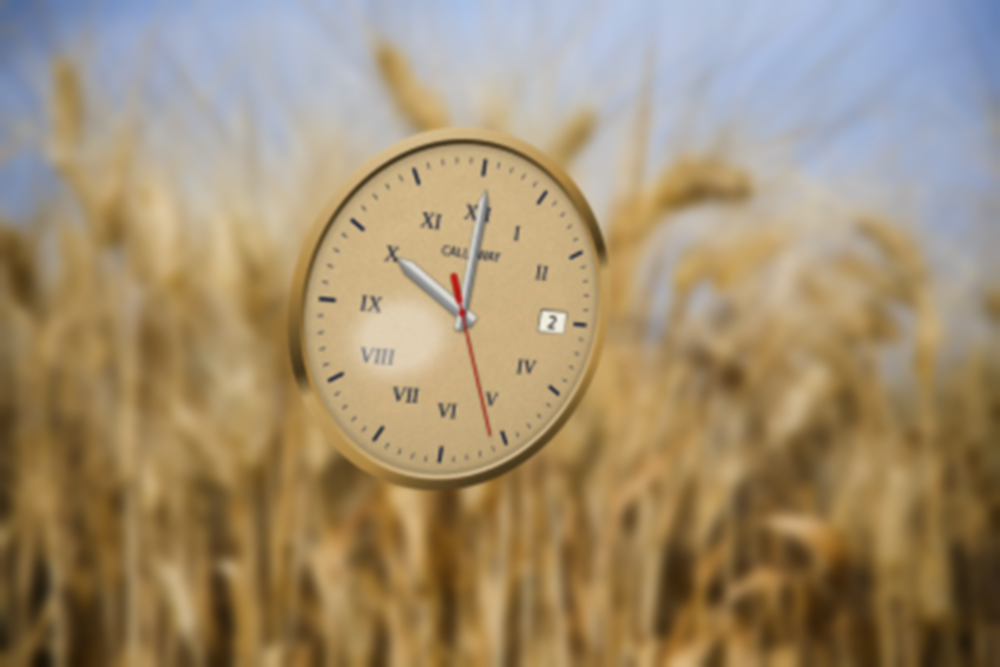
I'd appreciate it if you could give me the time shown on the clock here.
10:00:26
